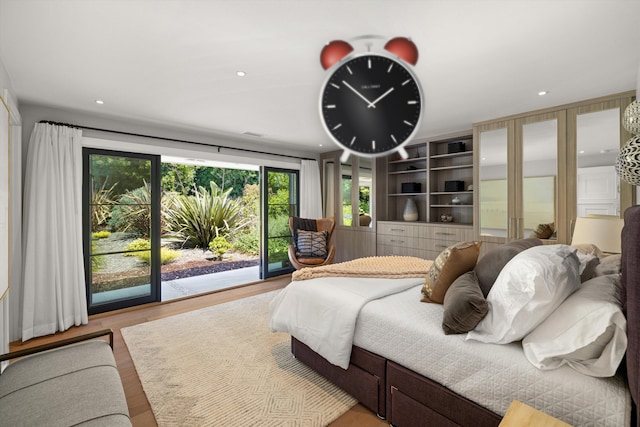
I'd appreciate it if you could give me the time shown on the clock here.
1:52
